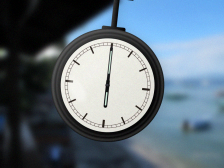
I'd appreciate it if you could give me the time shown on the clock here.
6:00
